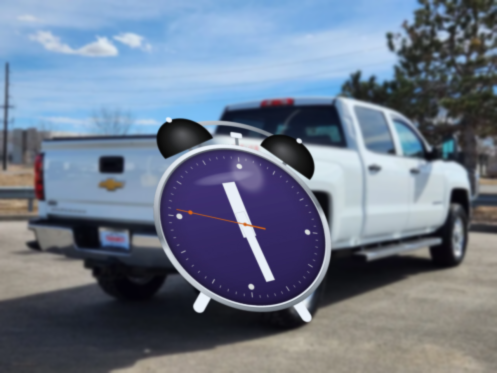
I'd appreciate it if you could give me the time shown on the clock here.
11:26:46
